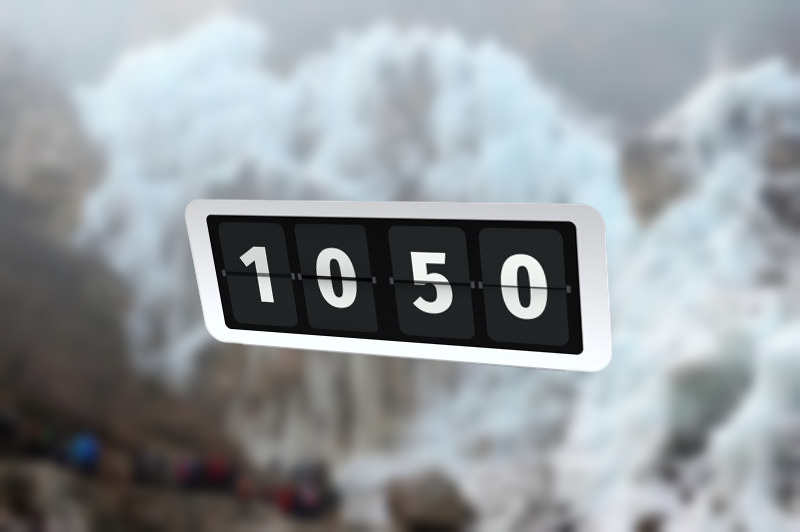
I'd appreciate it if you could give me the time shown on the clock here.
10:50
